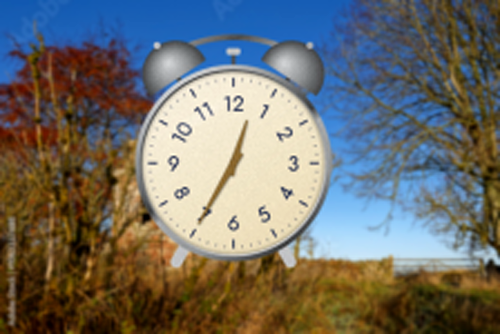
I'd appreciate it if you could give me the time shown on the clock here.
12:35
